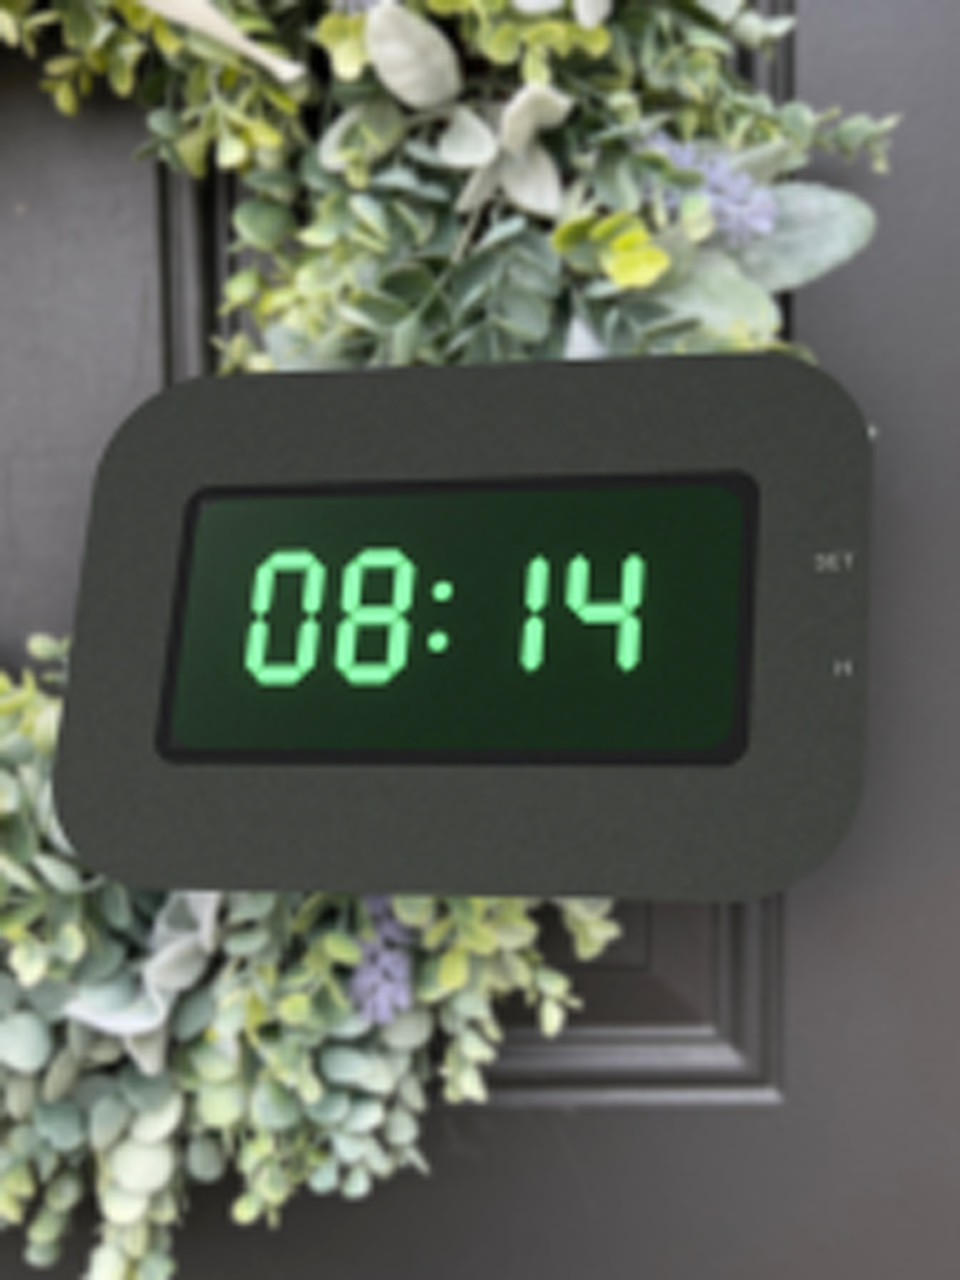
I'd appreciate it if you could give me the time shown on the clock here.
8:14
